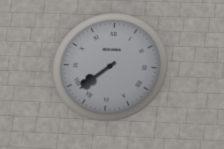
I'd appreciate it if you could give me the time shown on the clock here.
7:38
